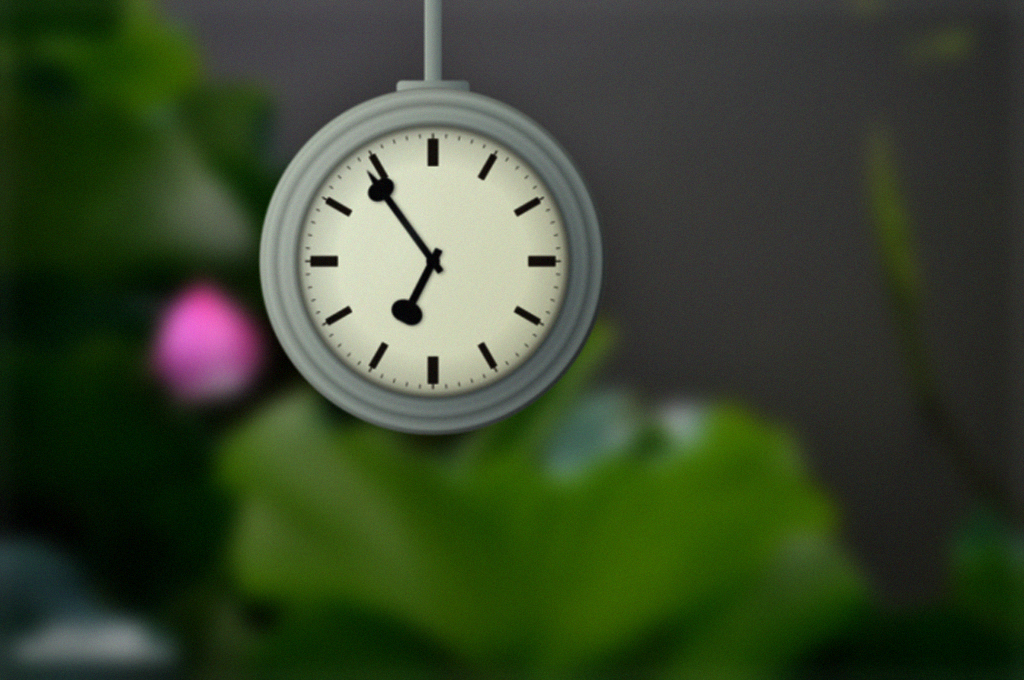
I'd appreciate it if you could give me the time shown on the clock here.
6:54
